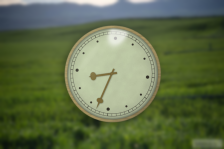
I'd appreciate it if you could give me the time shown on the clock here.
8:33
